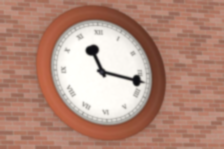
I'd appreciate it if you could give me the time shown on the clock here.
11:17
